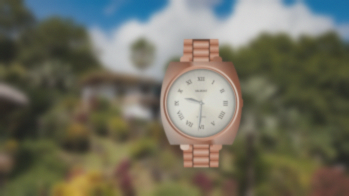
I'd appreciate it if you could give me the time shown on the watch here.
9:31
